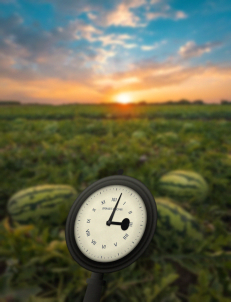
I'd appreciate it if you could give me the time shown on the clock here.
3:02
